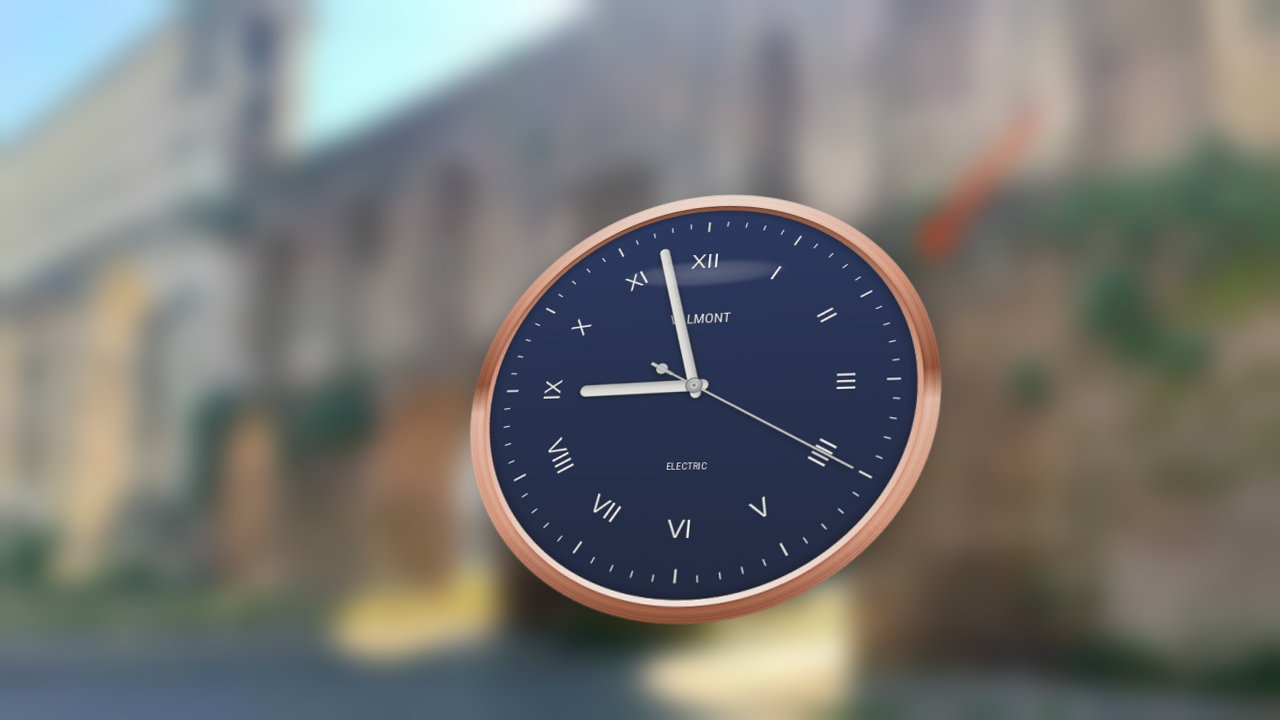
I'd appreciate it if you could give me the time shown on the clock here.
8:57:20
